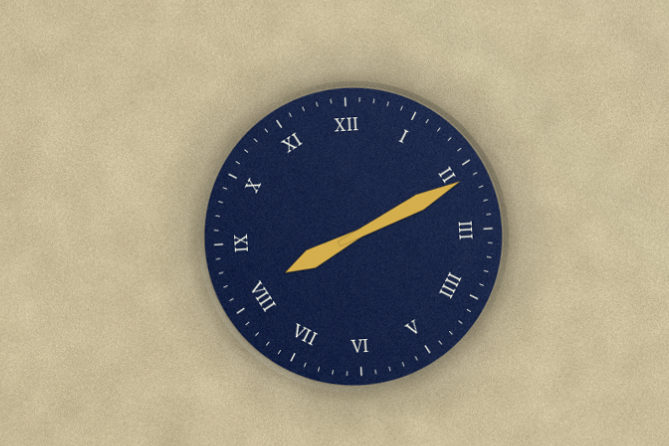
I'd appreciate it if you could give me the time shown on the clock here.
8:11
